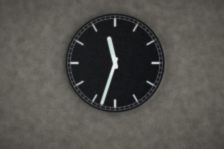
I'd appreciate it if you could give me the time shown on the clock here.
11:33
